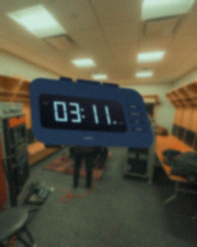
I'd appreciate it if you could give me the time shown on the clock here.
3:11
